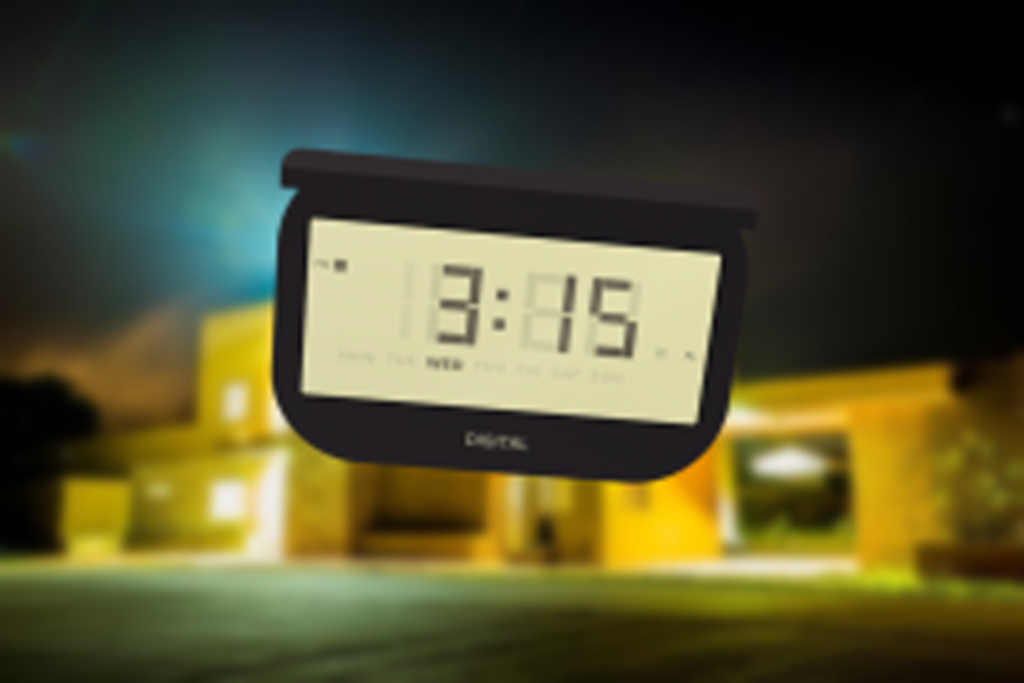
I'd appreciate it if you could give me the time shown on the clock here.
3:15
